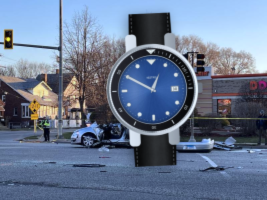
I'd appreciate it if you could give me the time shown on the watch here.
12:50
